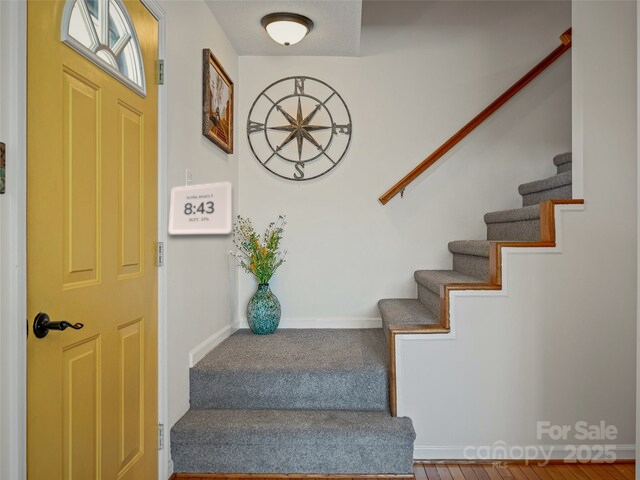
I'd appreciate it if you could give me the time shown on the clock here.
8:43
